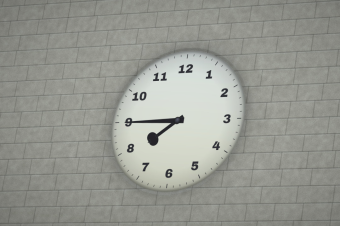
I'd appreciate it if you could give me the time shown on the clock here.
7:45
